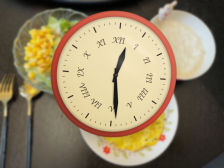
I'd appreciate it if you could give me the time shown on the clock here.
12:29
